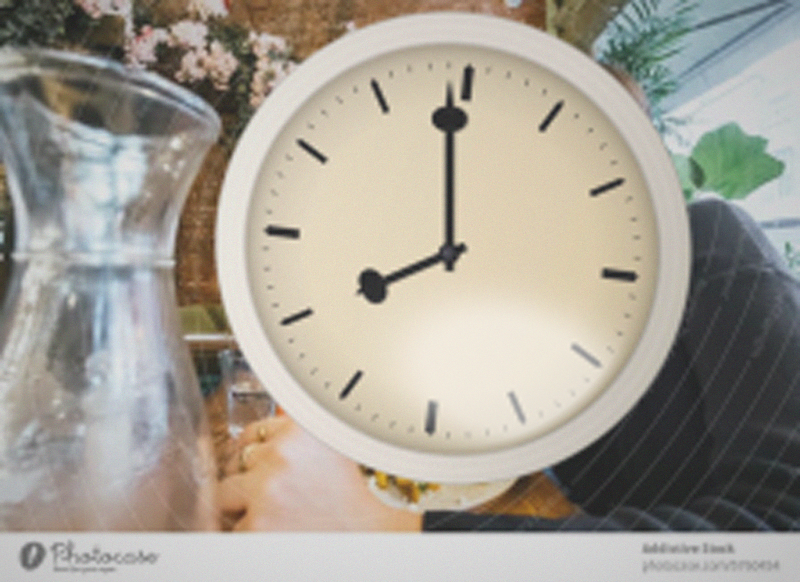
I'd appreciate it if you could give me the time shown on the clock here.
7:59
